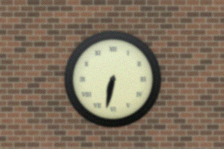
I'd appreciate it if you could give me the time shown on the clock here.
6:32
